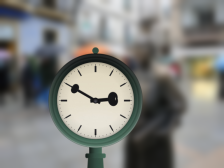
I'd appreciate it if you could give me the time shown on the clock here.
2:50
